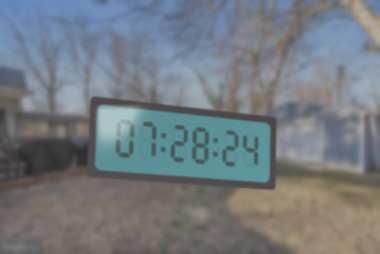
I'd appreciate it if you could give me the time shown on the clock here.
7:28:24
